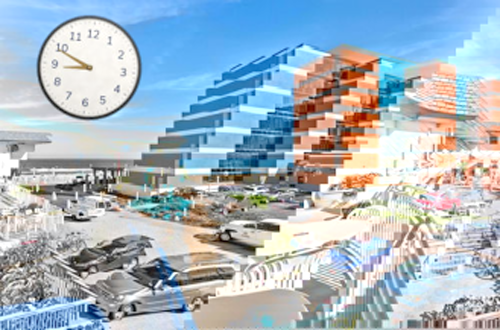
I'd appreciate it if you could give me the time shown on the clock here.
8:49
